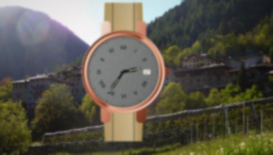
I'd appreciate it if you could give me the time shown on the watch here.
2:36
